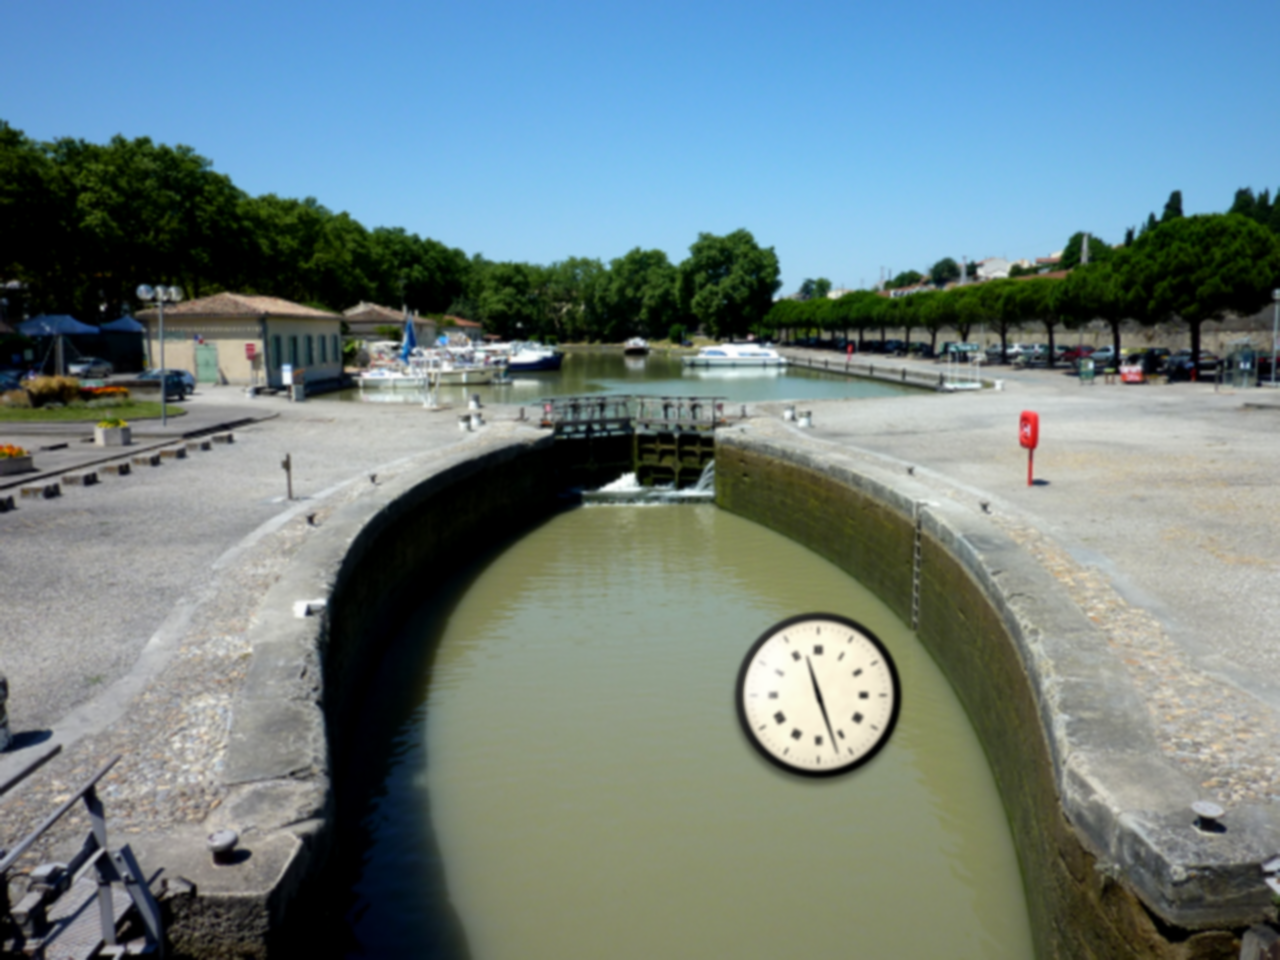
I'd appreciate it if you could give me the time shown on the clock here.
11:27
